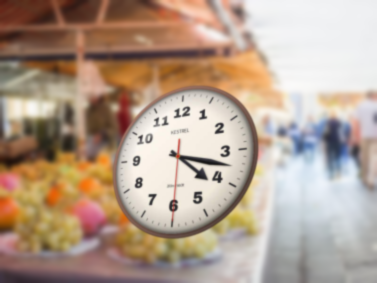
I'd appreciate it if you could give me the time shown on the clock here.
4:17:30
